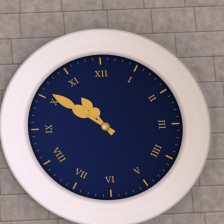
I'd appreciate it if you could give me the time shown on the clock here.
10:51
